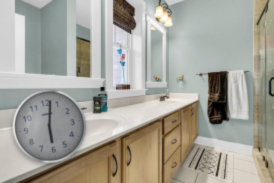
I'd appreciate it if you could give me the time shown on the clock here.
6:02
